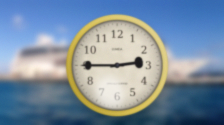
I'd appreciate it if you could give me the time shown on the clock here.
2:45
